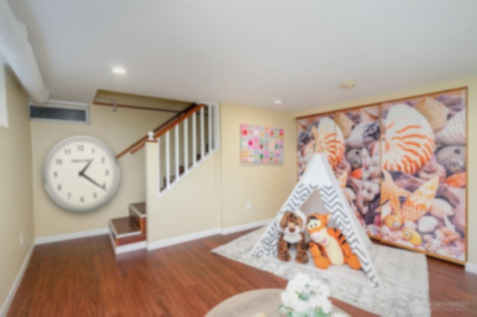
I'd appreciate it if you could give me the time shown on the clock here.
1:21
